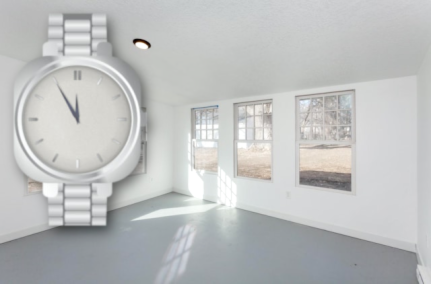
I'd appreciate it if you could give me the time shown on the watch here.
11:55
